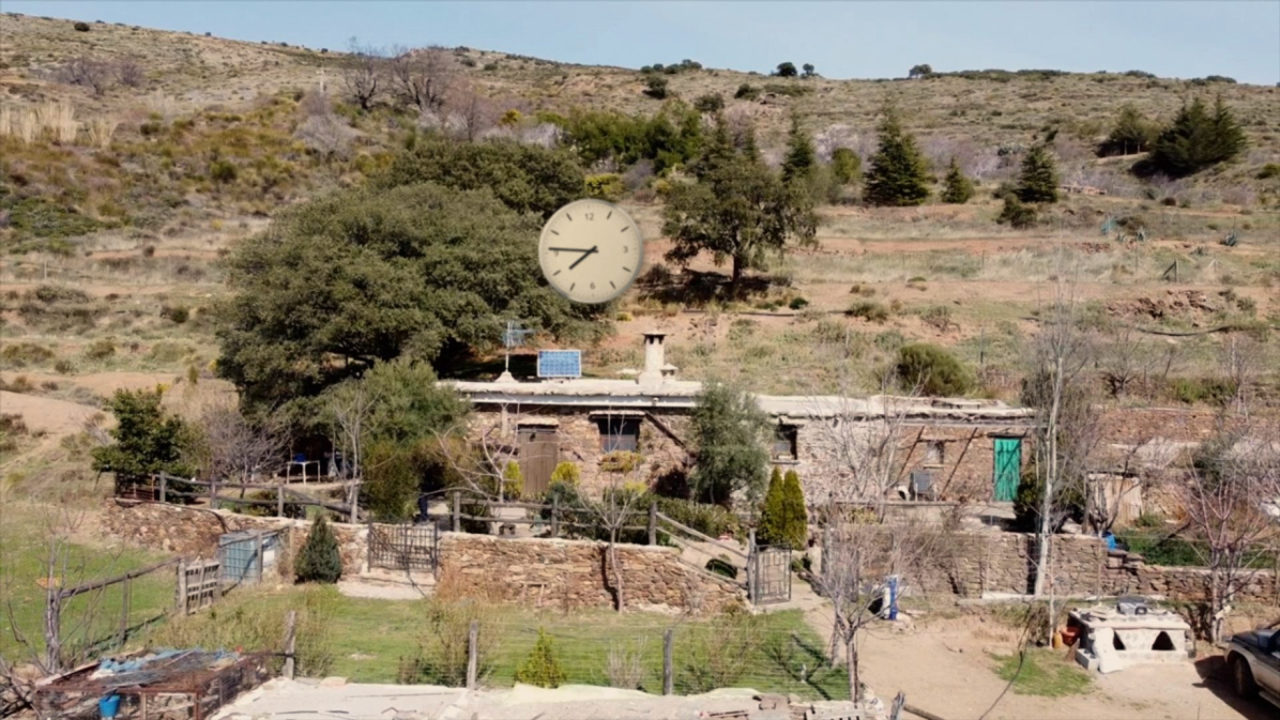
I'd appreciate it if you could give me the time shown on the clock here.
7:46
